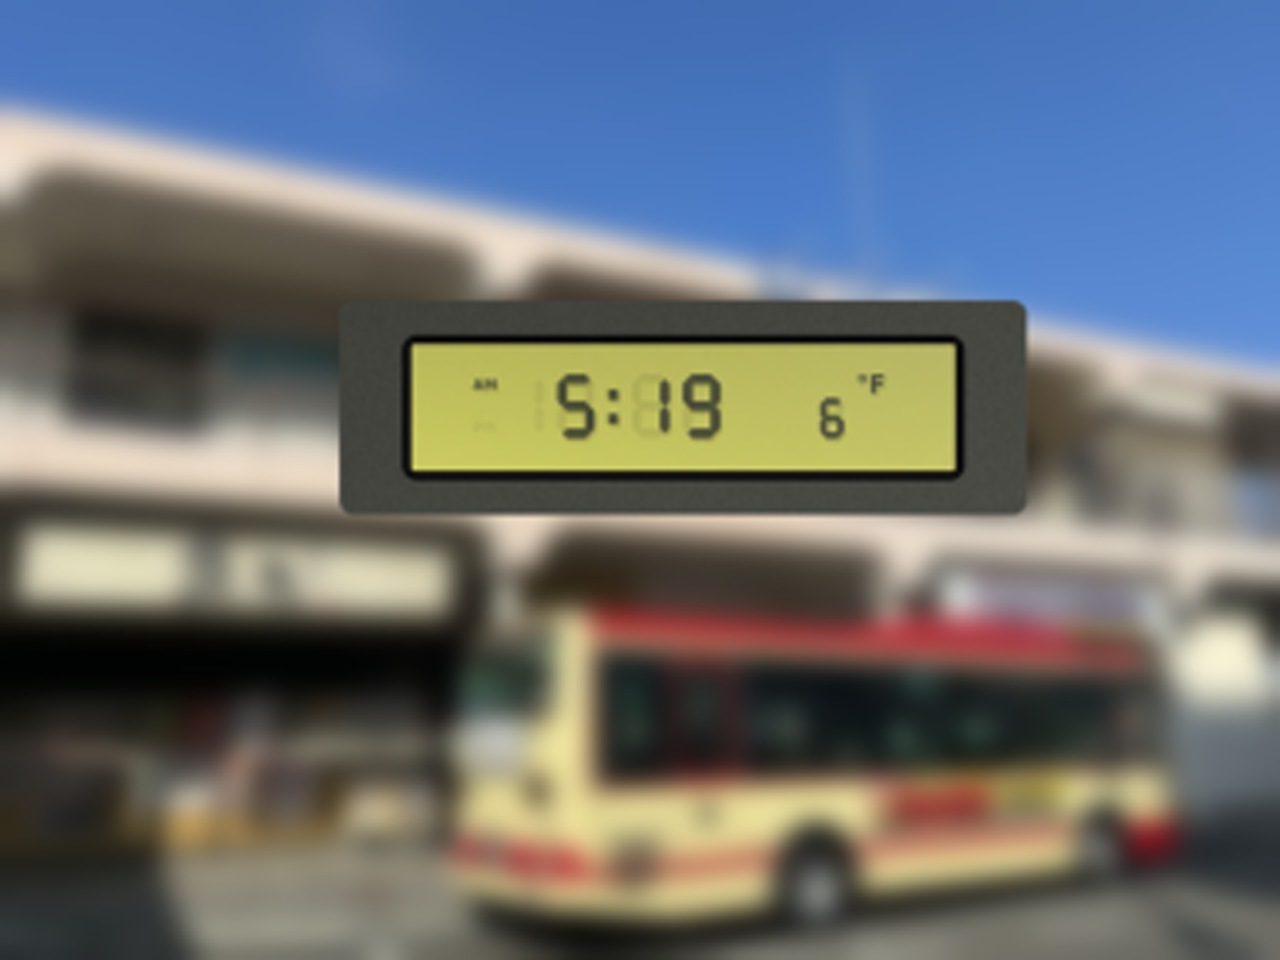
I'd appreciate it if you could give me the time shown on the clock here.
5:19
